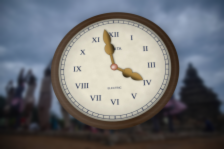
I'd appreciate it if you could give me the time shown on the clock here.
3:58
